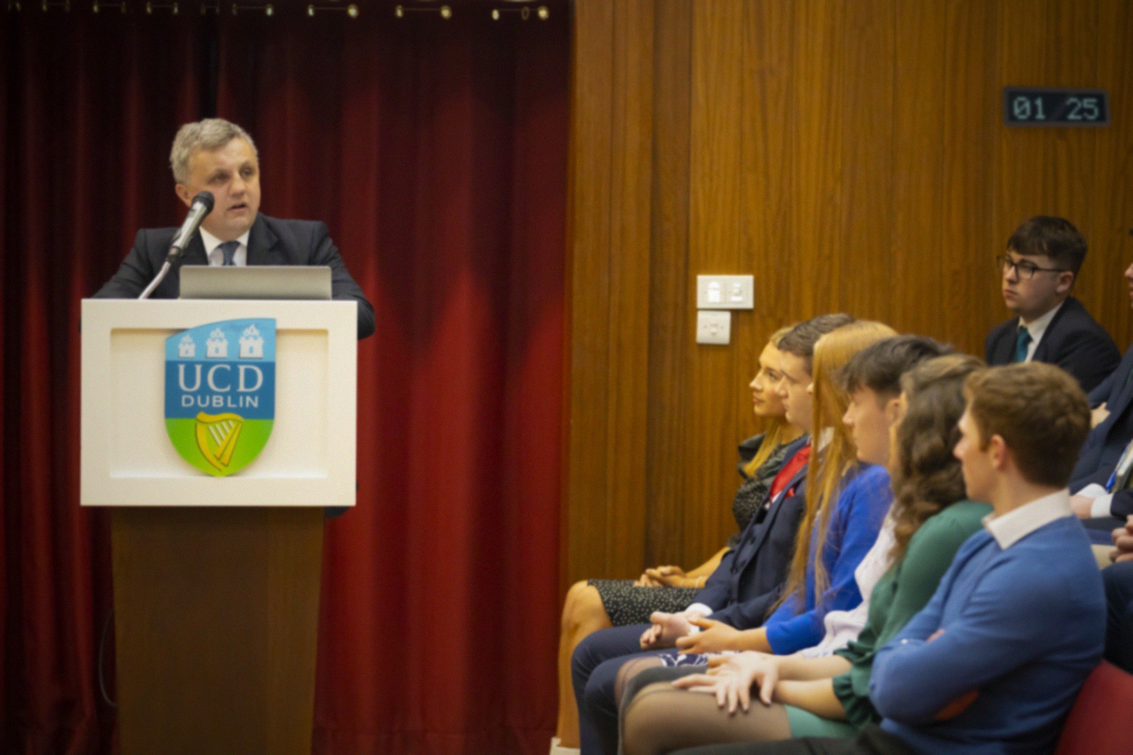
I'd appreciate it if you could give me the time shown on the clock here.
1:25
